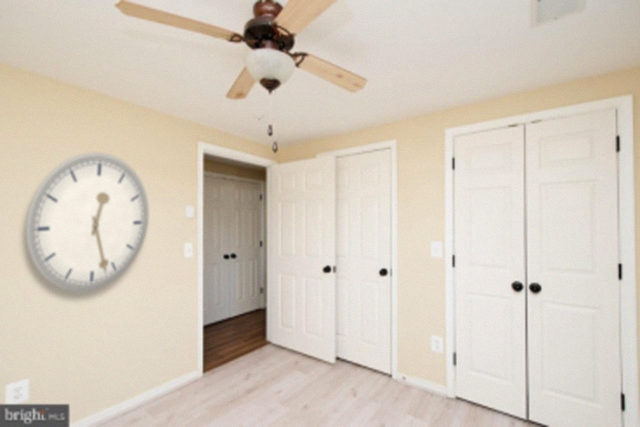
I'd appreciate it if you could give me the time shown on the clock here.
12:27
